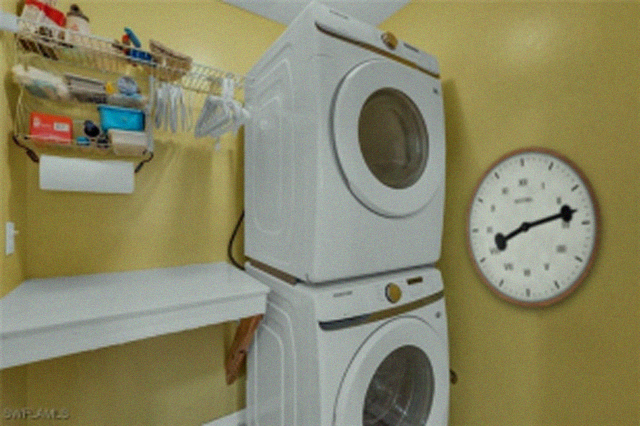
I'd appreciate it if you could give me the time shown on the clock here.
8:13
